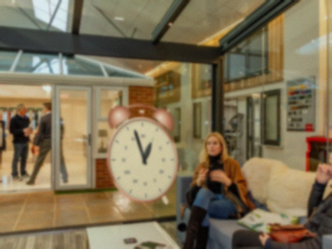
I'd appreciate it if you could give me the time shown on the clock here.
12:57
